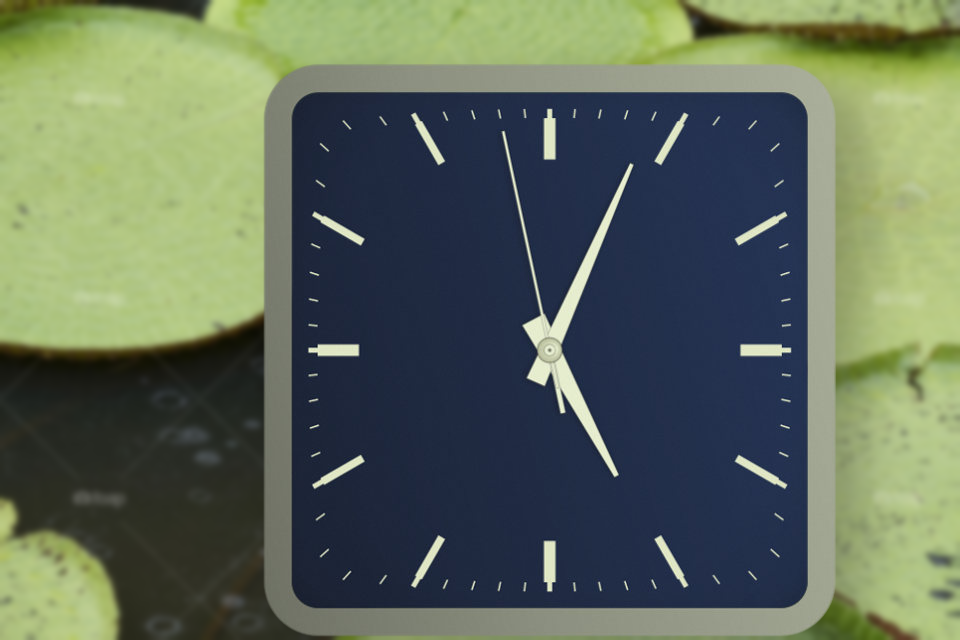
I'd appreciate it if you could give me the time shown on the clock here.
5:03:58
